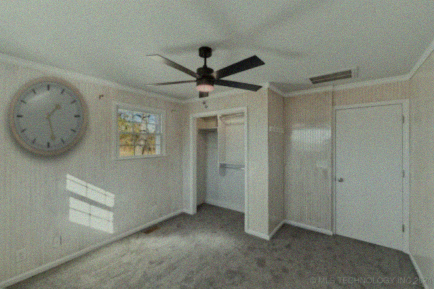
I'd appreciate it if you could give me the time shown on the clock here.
1:28
